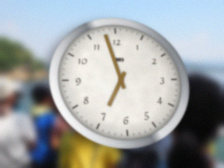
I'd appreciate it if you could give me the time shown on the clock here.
6:58
